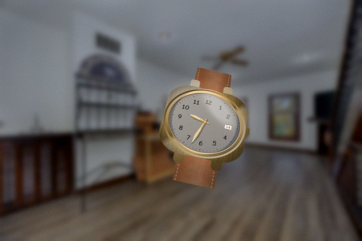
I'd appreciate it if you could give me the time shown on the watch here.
9:33
